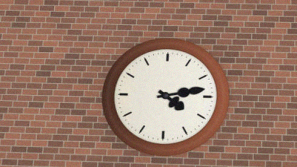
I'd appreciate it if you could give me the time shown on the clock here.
4:13
